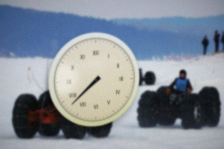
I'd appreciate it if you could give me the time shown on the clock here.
7:38
